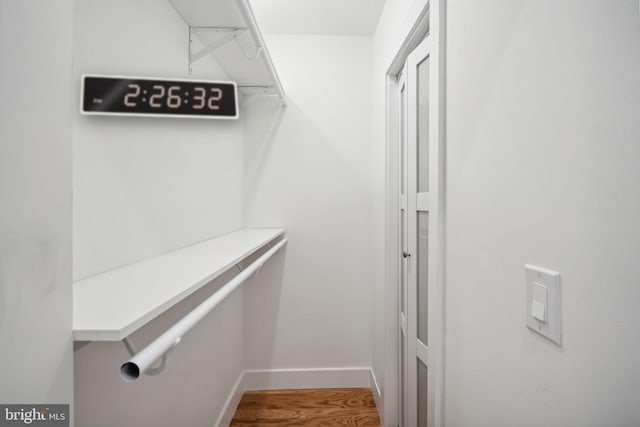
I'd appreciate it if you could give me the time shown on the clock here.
2:26:32
